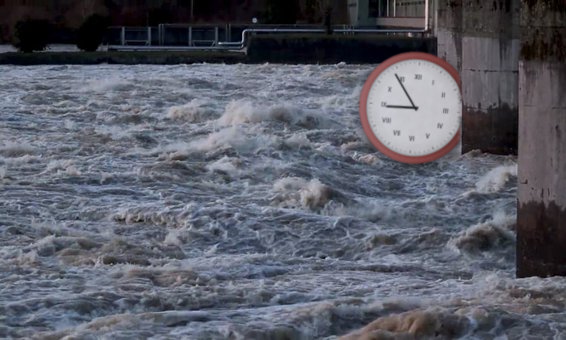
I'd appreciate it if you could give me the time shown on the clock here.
8:54
